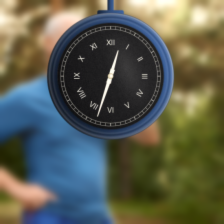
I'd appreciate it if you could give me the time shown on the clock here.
12:33
